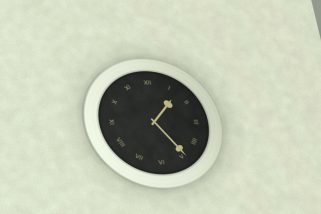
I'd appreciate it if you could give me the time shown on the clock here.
1:24
